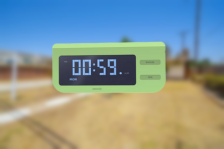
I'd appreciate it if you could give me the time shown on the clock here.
0:59
